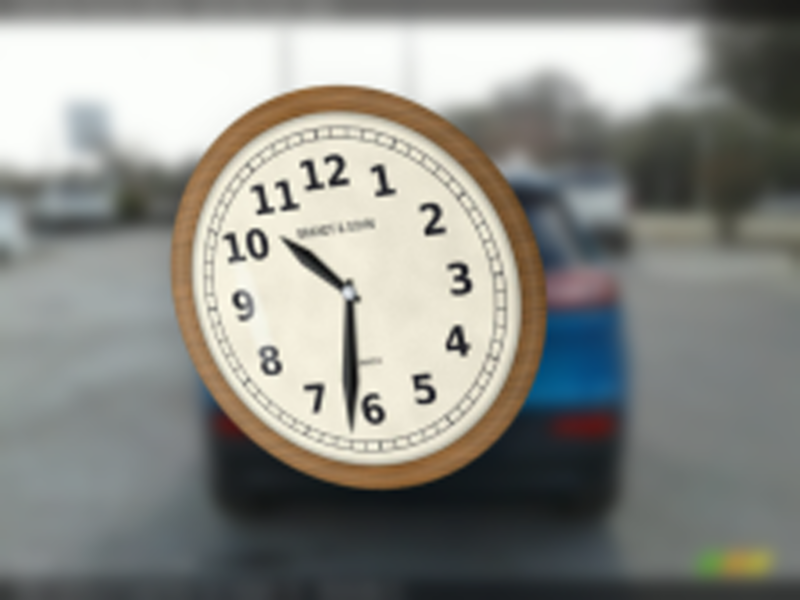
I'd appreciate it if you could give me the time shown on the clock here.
10:32
